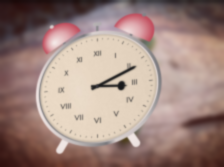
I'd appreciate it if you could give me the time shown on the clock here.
3:11
